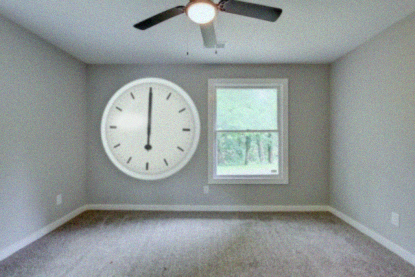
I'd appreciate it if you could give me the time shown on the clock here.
6:00
